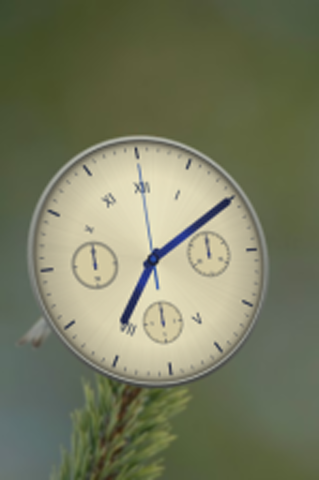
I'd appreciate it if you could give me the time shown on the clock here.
7:10
